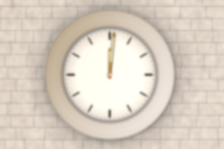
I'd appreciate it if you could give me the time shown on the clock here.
12:01
